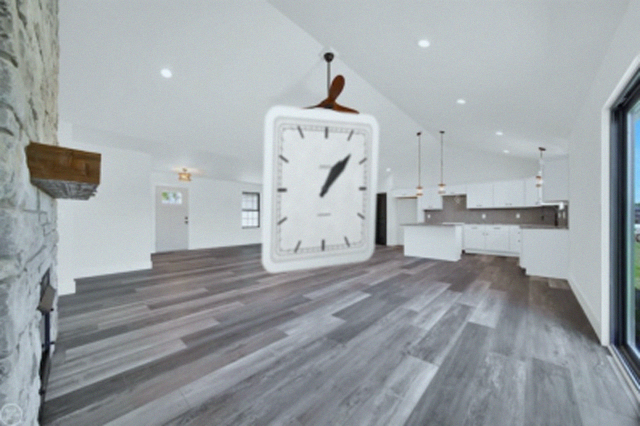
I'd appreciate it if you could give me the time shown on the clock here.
1:07
